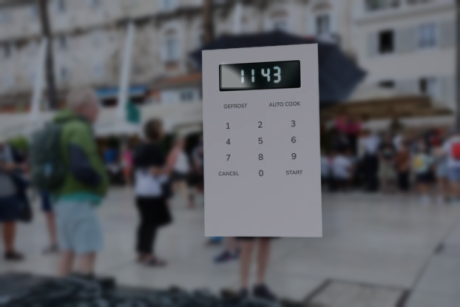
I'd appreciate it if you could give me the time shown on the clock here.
11:43
